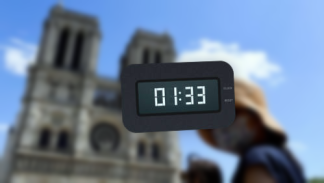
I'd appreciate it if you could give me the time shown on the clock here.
1:33
